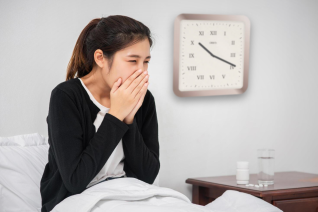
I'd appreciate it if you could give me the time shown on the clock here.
10:19
